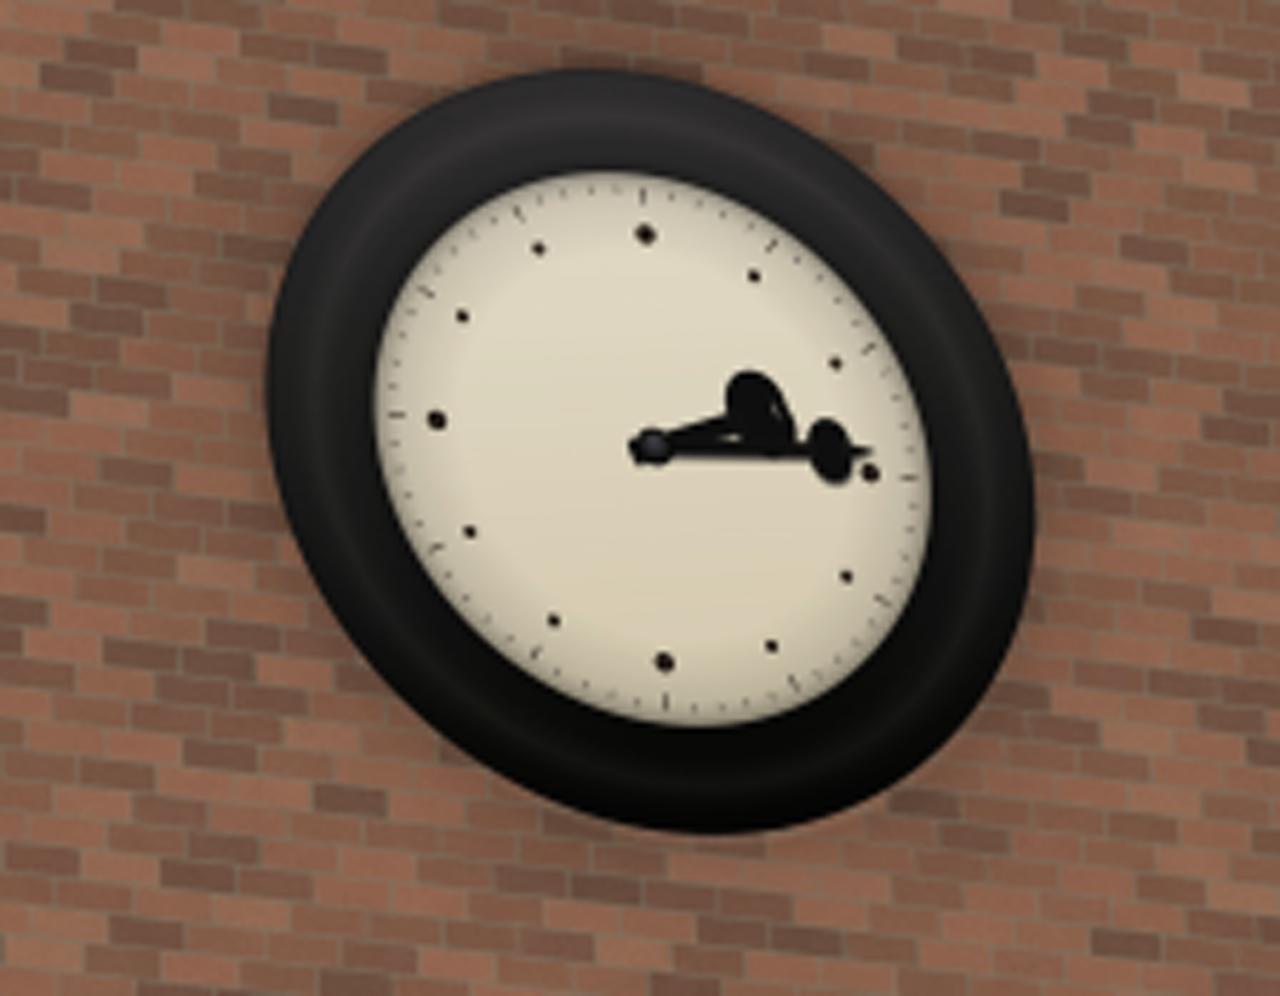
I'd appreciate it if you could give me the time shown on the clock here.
2:14
